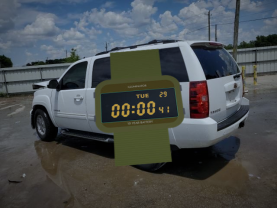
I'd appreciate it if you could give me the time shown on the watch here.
0:00:41
